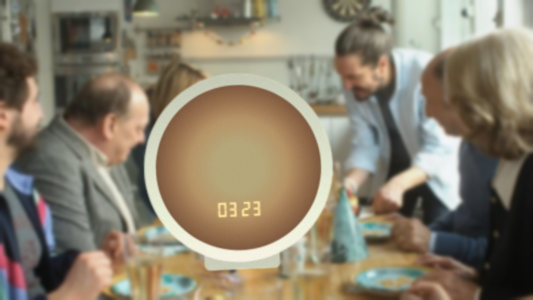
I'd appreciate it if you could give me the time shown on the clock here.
3:23
